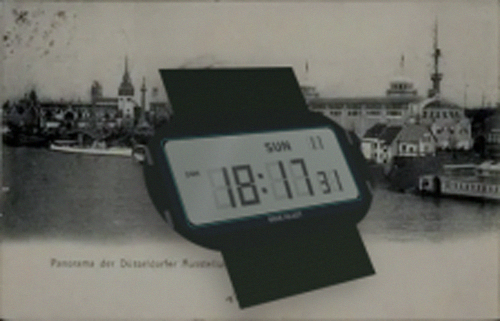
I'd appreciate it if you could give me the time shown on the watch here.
18:17:31
